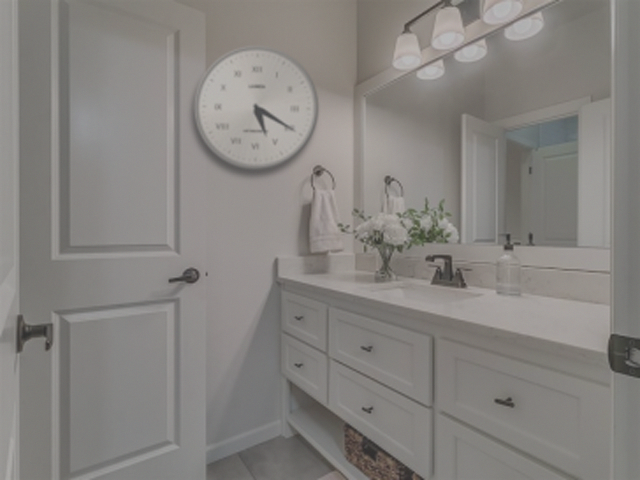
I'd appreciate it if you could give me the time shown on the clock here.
5:20
